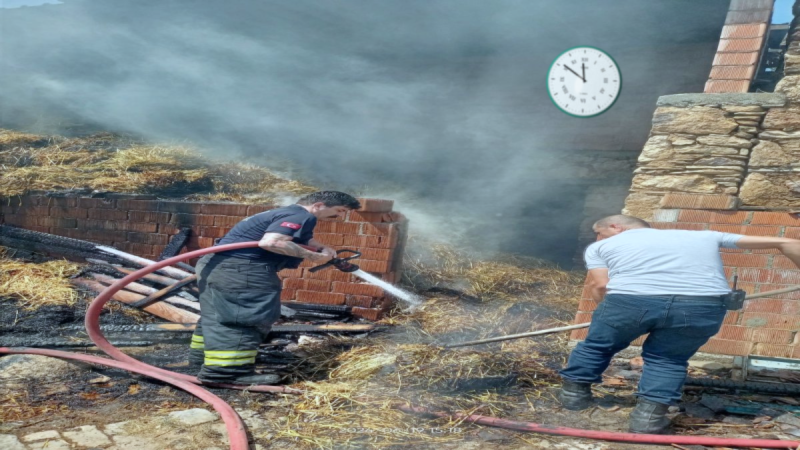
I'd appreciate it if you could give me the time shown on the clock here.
11:51
